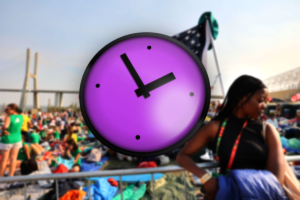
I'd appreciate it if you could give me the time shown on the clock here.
1:54
